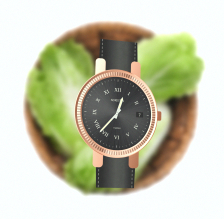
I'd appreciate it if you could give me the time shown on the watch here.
12:37
